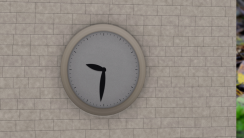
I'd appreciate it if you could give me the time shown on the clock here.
9:31
